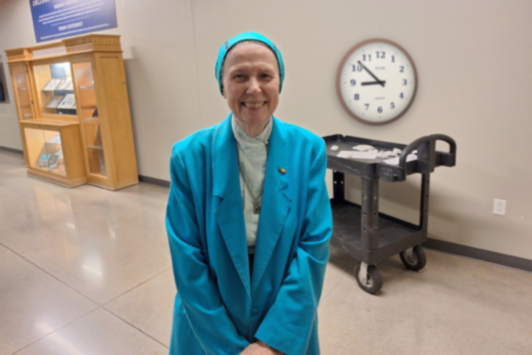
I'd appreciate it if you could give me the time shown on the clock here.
8:52
